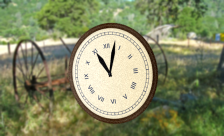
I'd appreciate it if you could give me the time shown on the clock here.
11:03
